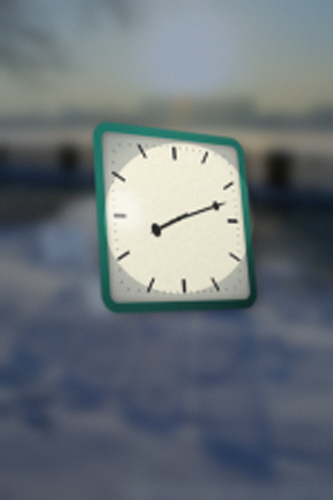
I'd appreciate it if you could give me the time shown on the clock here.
8:12
